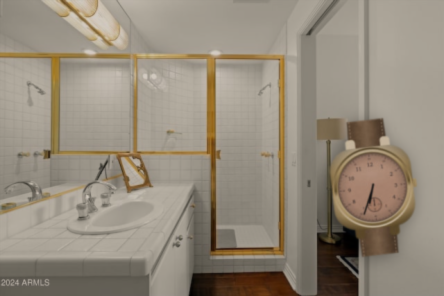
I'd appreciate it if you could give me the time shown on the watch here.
6:34
